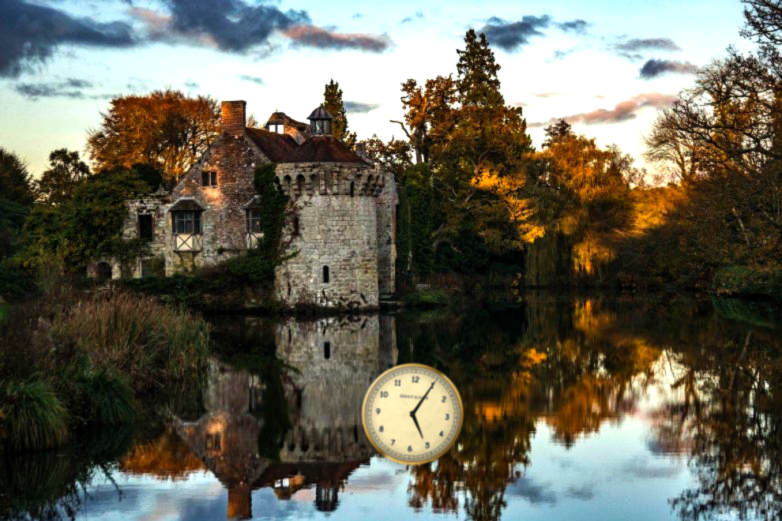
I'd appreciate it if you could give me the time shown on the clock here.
5:05
